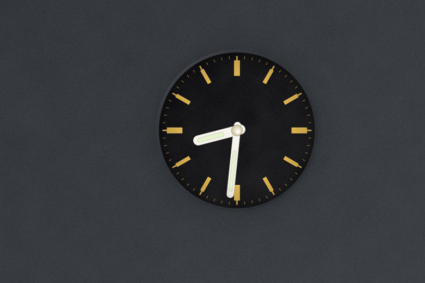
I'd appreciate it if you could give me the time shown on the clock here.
8:31
